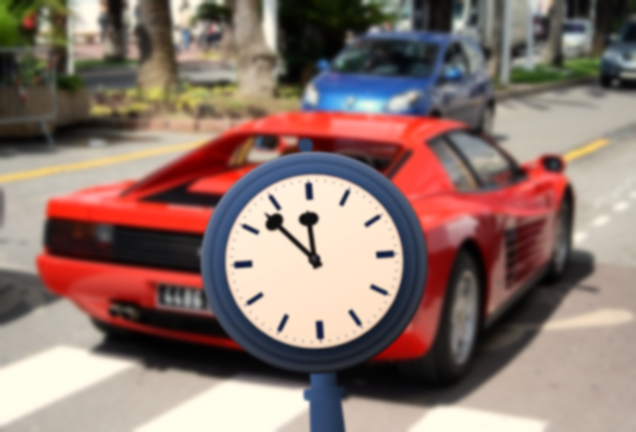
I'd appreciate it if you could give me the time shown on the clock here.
11:53
